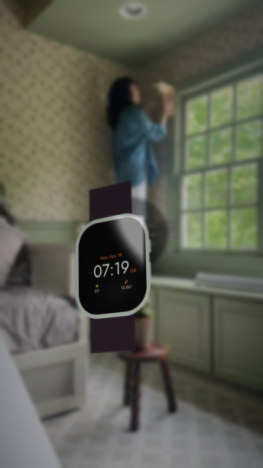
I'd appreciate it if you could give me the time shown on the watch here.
7:19
